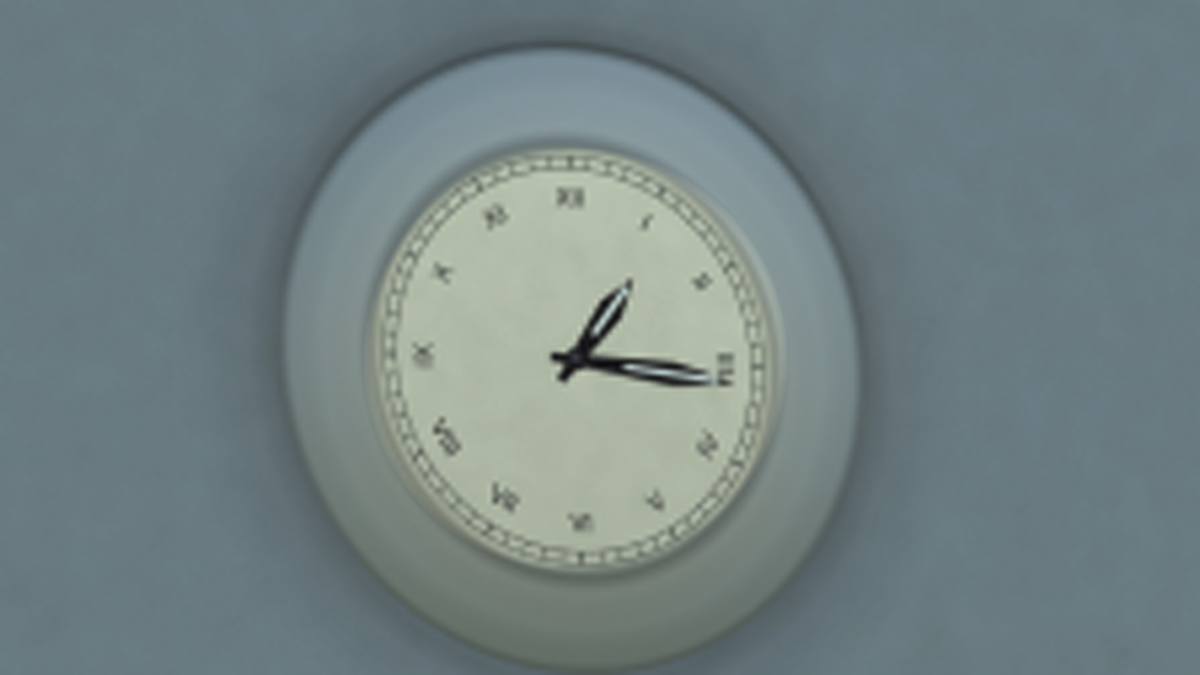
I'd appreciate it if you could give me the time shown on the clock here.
1:16
